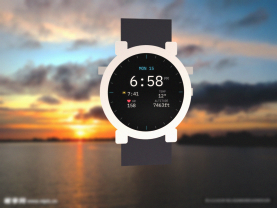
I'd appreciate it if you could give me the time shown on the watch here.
6:58
